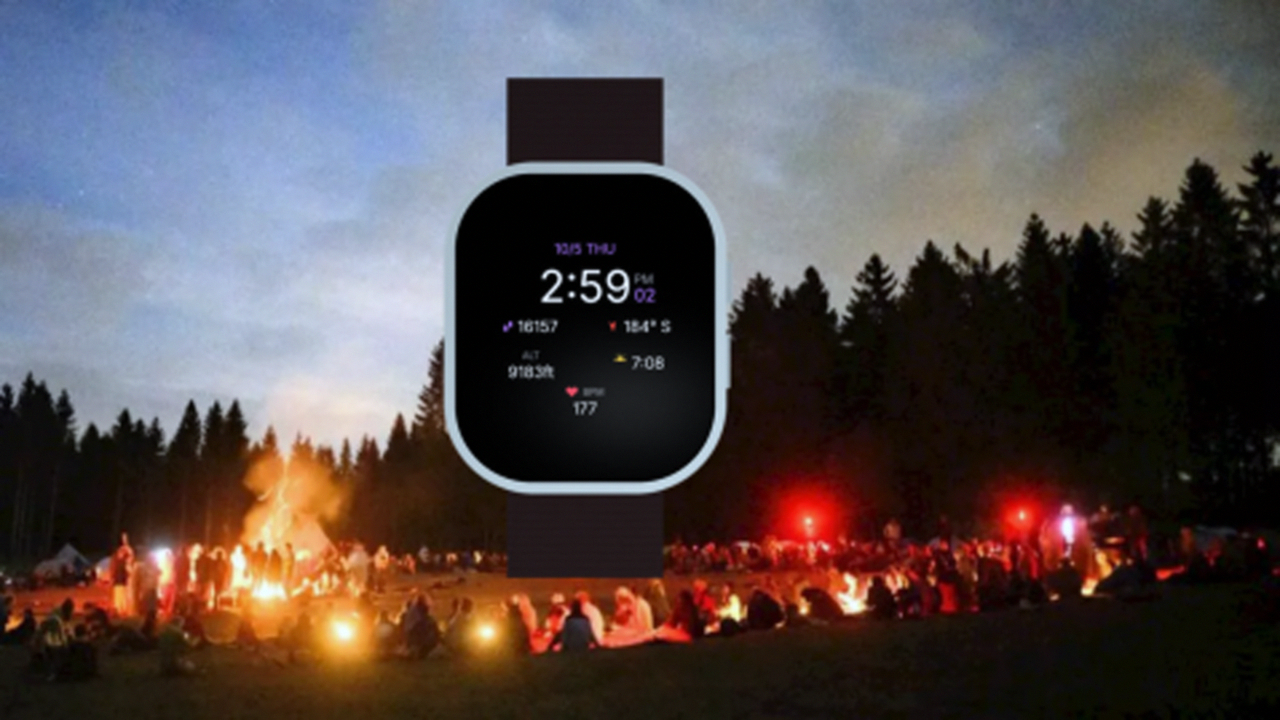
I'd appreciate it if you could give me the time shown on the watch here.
2:59
